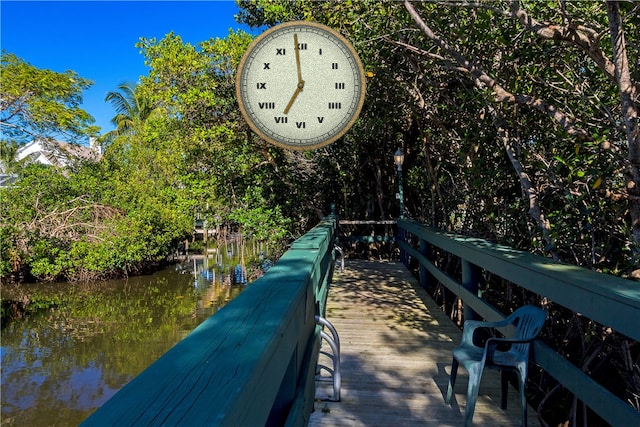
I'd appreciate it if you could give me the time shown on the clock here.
6:59
